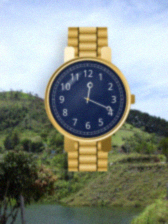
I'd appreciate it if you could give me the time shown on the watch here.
12:19
